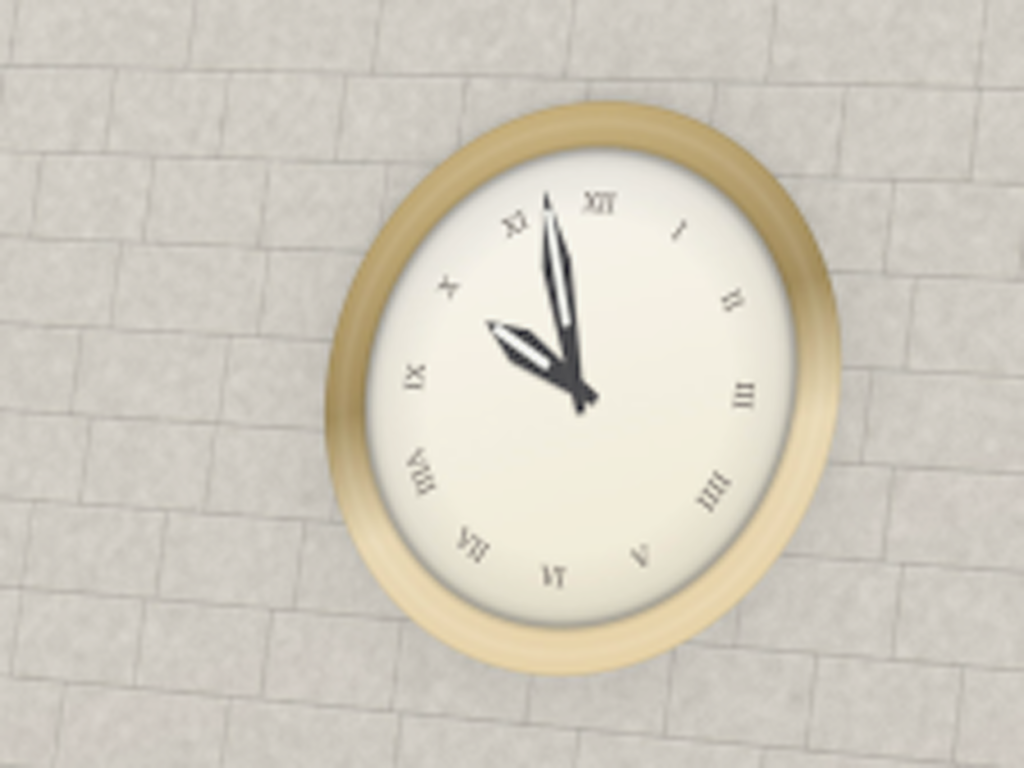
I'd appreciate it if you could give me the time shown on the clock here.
9:57
